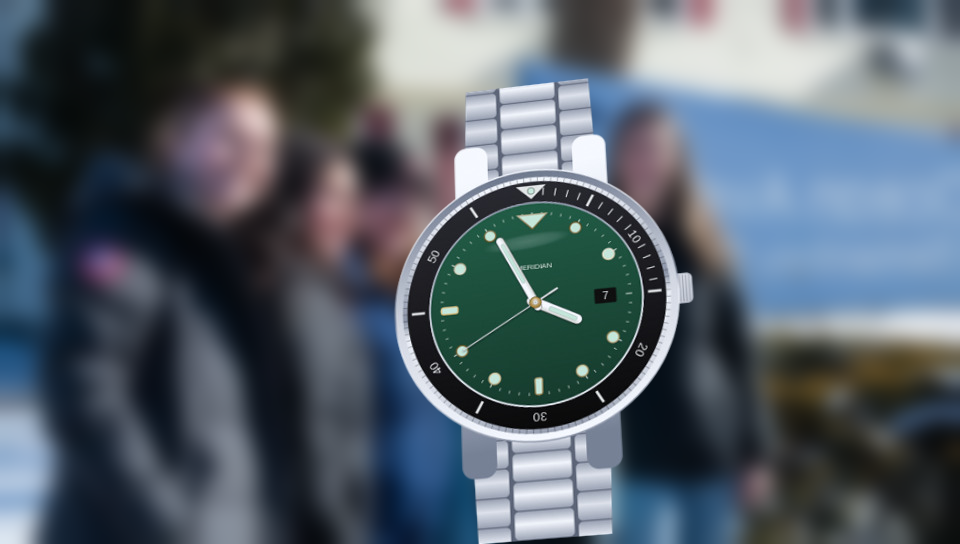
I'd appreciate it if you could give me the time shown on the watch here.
3:55:40
